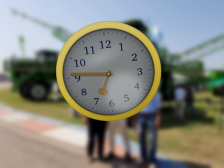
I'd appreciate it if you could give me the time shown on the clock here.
6:46
